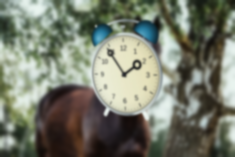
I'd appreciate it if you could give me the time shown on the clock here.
1:54
